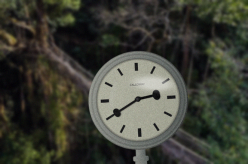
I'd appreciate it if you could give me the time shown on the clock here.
2:40
